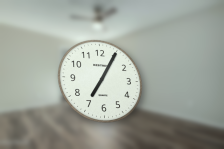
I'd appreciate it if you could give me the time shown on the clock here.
7:05
